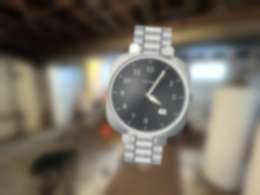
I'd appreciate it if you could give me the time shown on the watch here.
4:05
